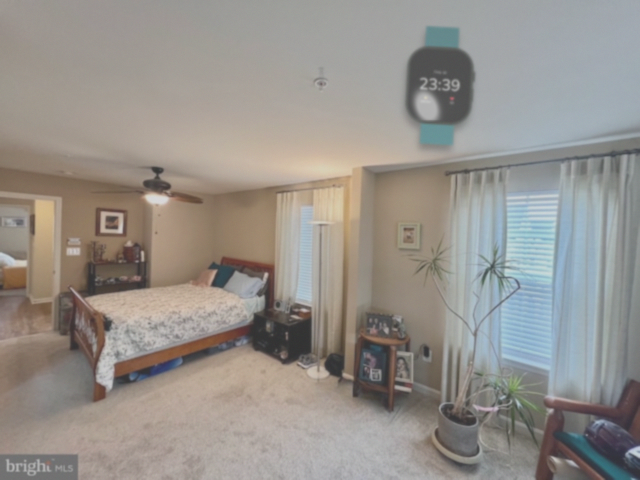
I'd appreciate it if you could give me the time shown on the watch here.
23:39
